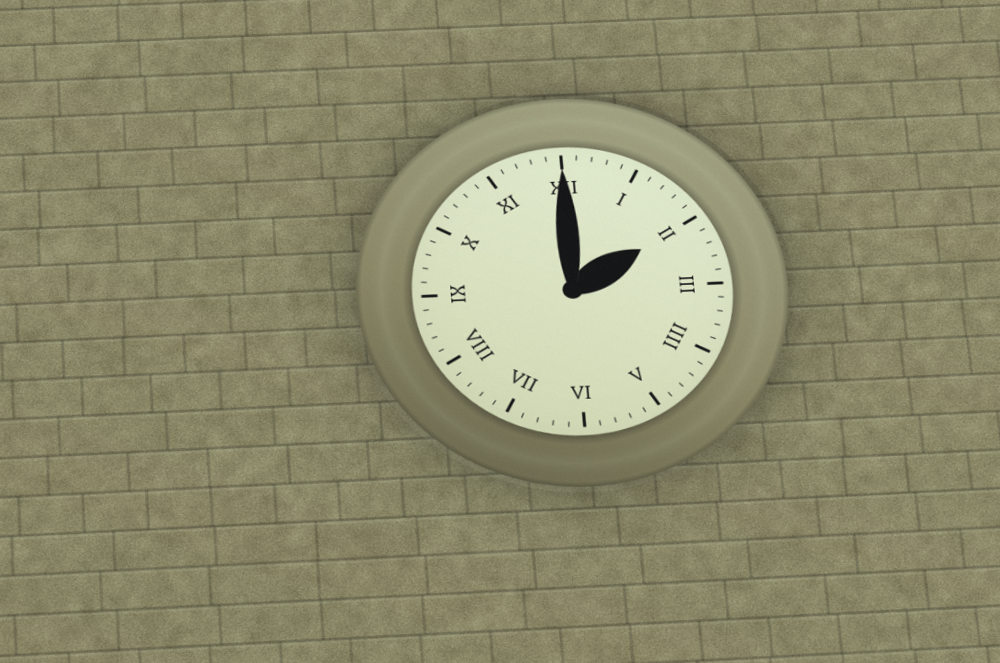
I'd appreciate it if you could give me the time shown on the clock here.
2:00
